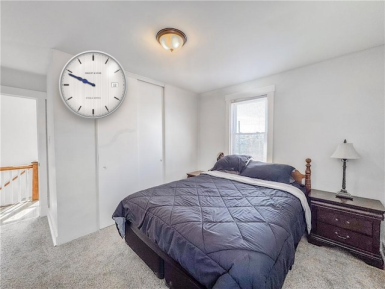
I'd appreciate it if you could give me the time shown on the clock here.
9:49
